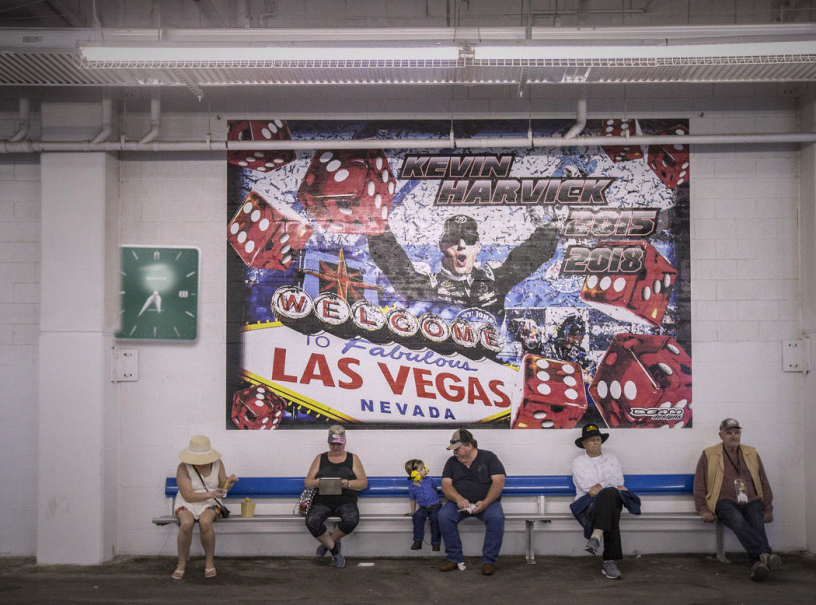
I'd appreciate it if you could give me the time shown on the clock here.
5:36
